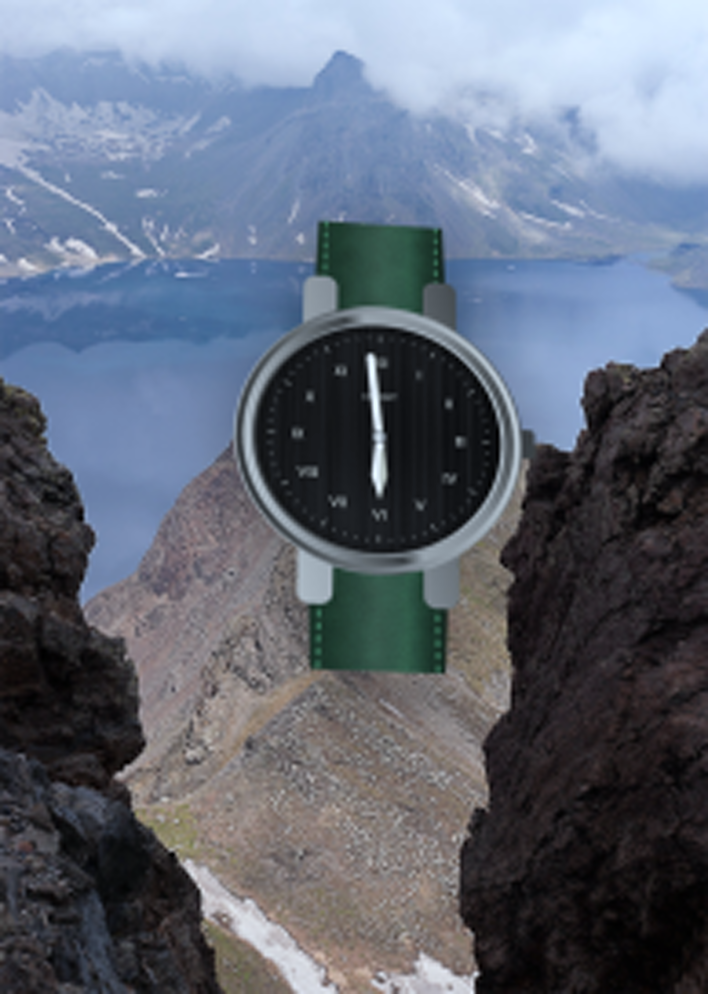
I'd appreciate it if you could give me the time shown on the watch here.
5:59
